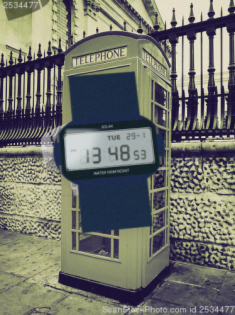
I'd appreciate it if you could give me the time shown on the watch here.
13:48:53
